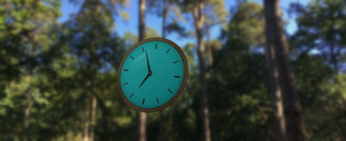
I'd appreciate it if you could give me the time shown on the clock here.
6:56
